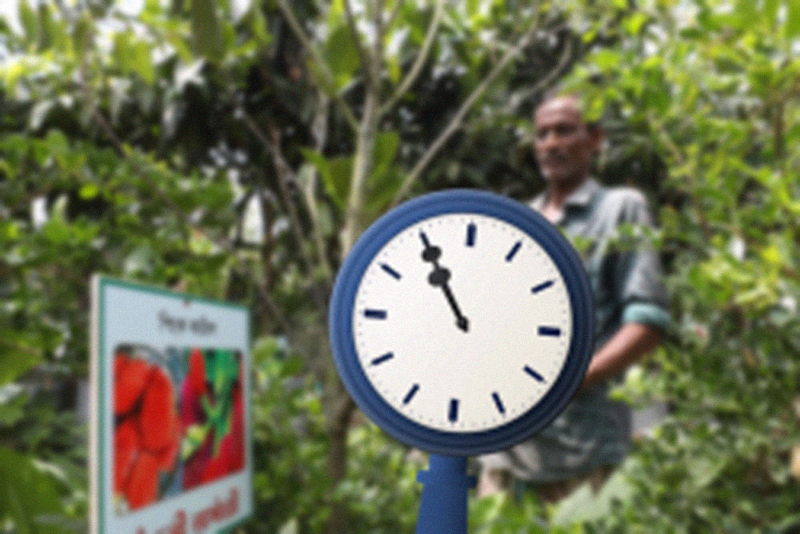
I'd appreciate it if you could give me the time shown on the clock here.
10:55
